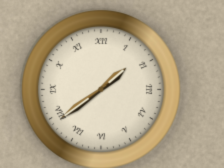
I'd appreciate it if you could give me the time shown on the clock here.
1:39
